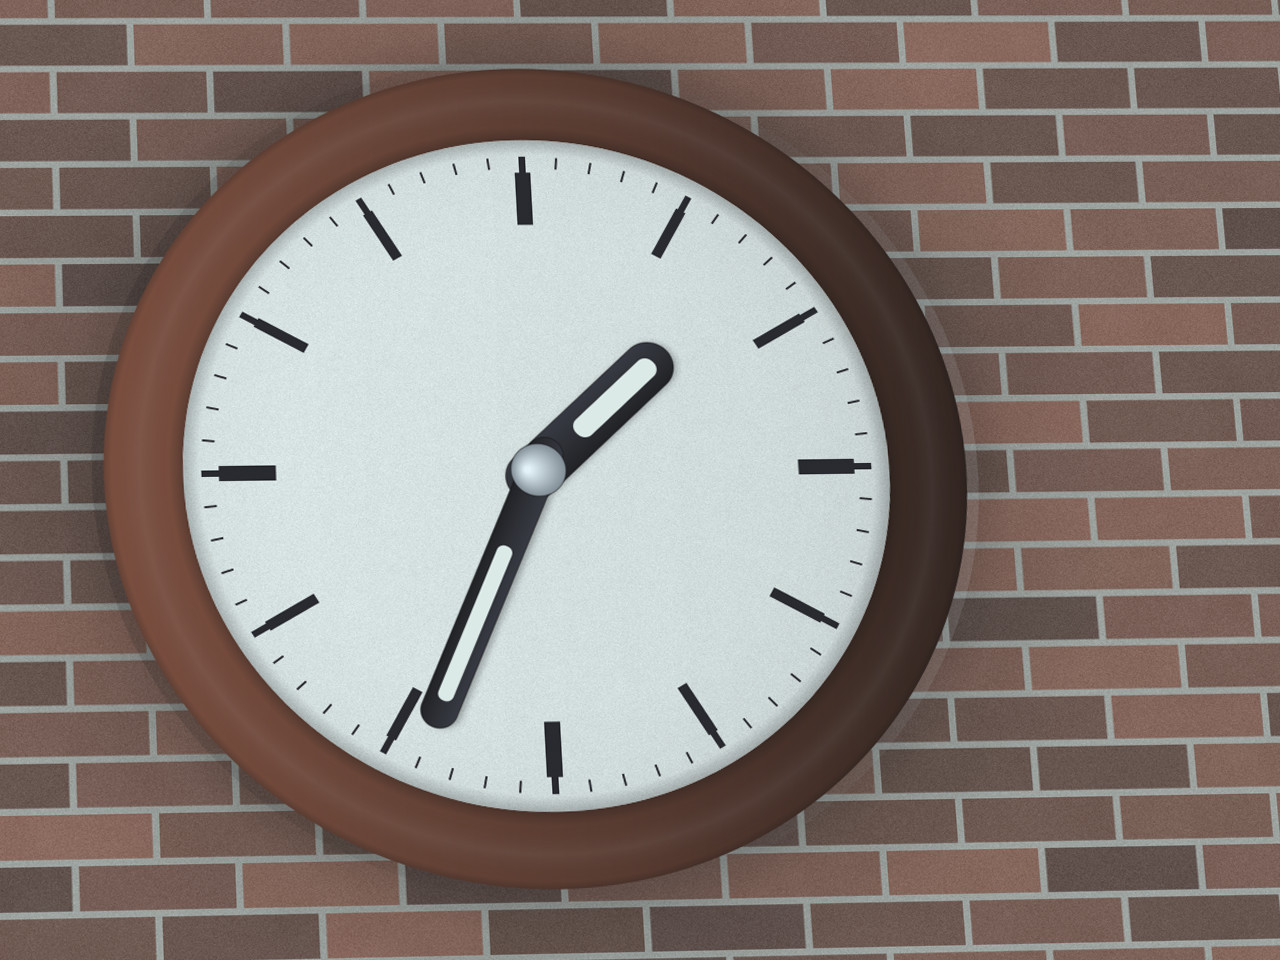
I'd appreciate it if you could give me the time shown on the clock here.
1:34
